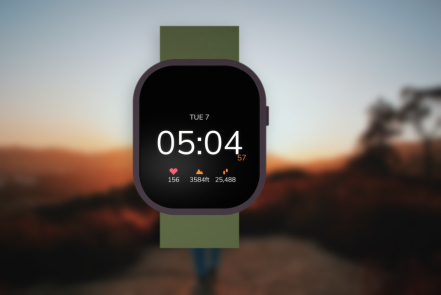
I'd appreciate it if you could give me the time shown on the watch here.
5:04:57
